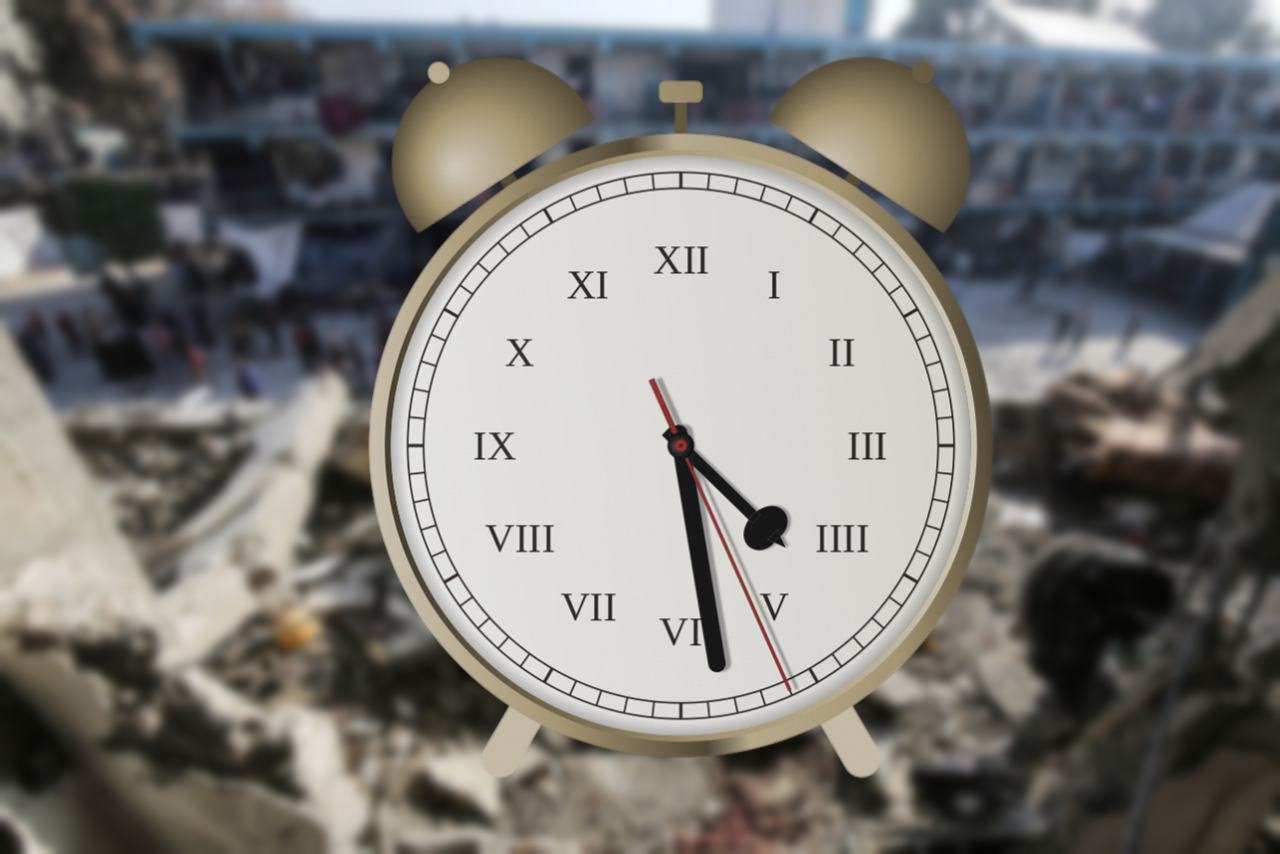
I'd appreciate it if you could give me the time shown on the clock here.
4:28:26
